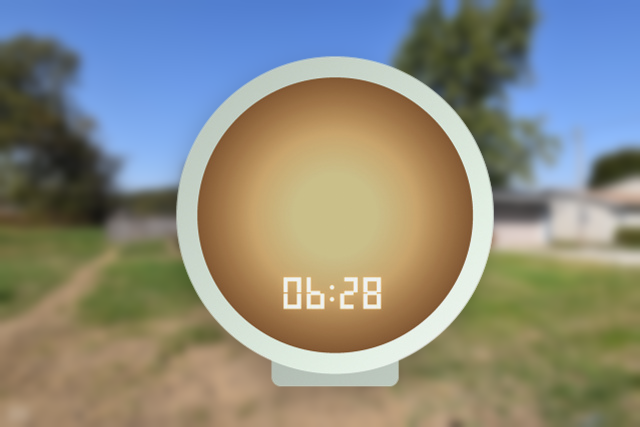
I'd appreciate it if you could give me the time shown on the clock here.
6:28
